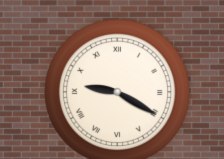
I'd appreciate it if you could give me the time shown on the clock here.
9:20
